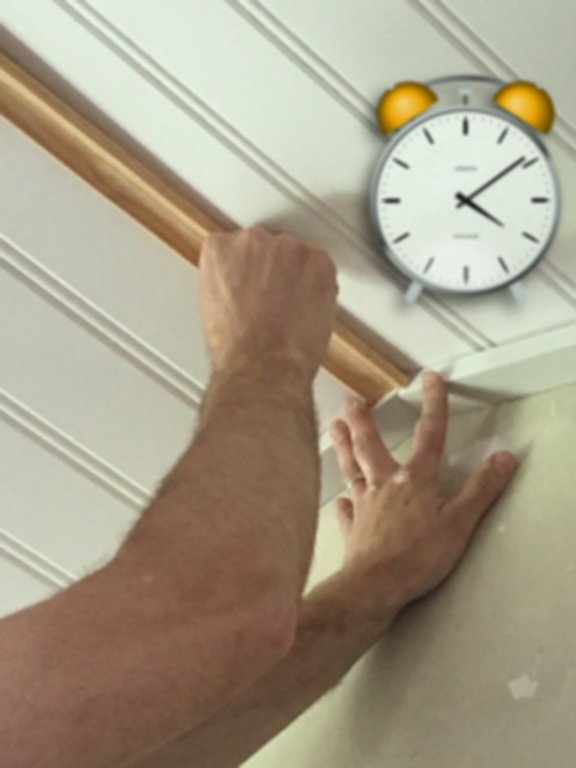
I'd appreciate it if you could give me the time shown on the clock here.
4:09
